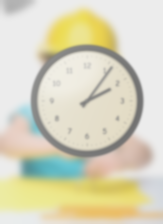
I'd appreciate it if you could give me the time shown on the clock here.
2:06
